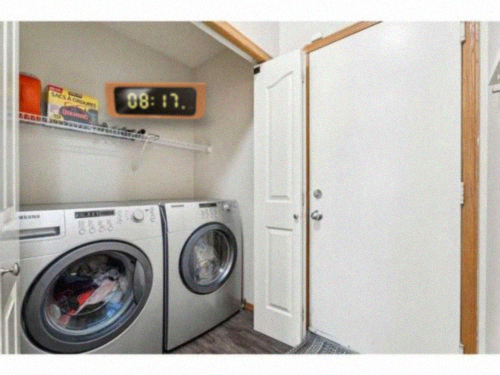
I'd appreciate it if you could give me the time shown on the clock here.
8:17
